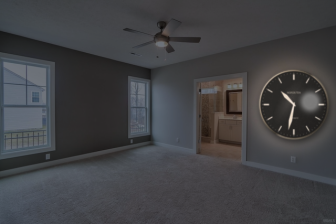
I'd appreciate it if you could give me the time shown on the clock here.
10:32
